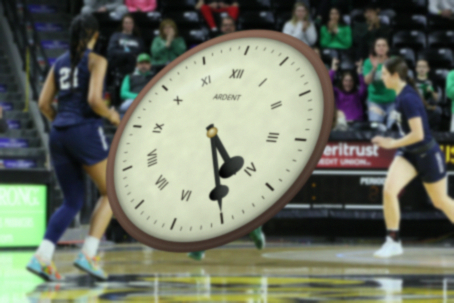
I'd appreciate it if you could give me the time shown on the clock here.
4:25
